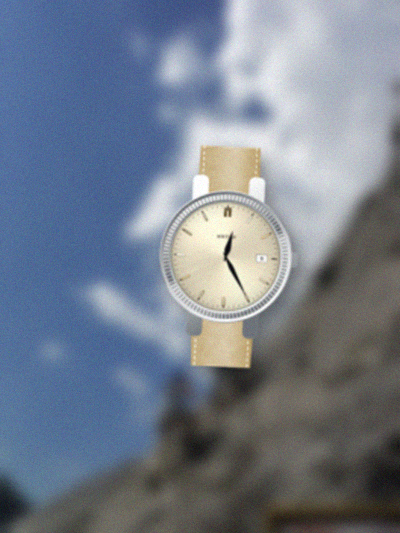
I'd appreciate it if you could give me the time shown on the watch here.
12:25
